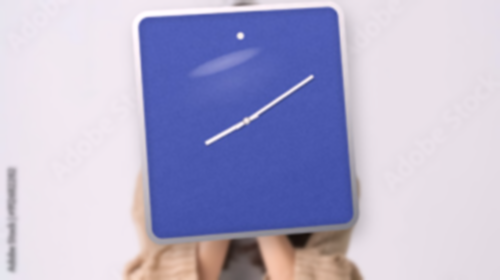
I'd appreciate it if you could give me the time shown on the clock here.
8:10
